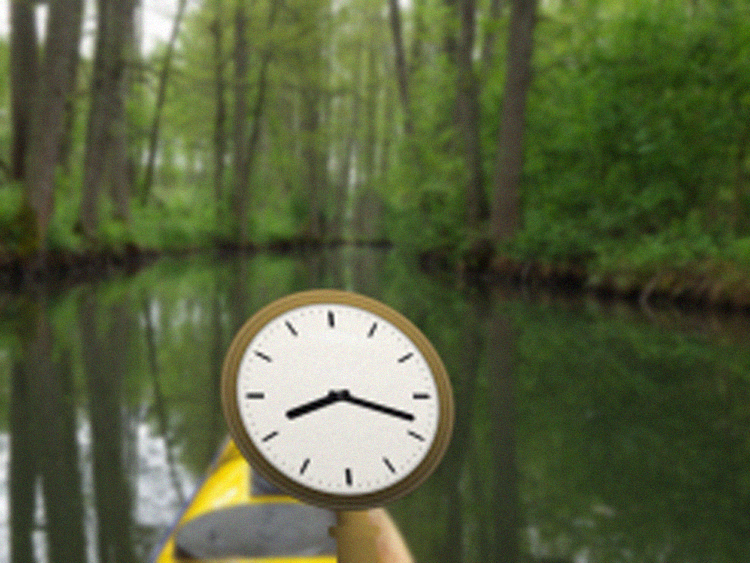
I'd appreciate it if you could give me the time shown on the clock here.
8:18
